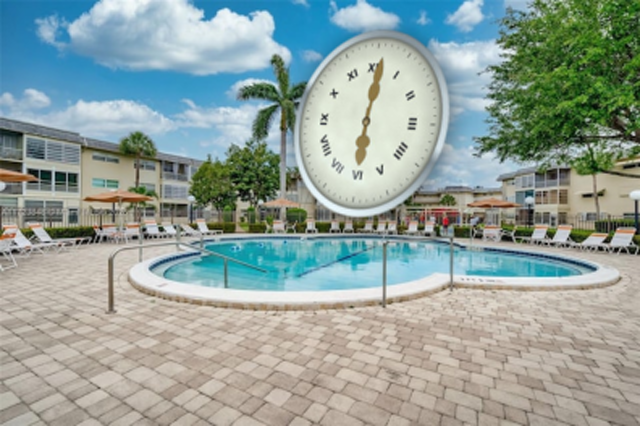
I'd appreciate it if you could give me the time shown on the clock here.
6:01
